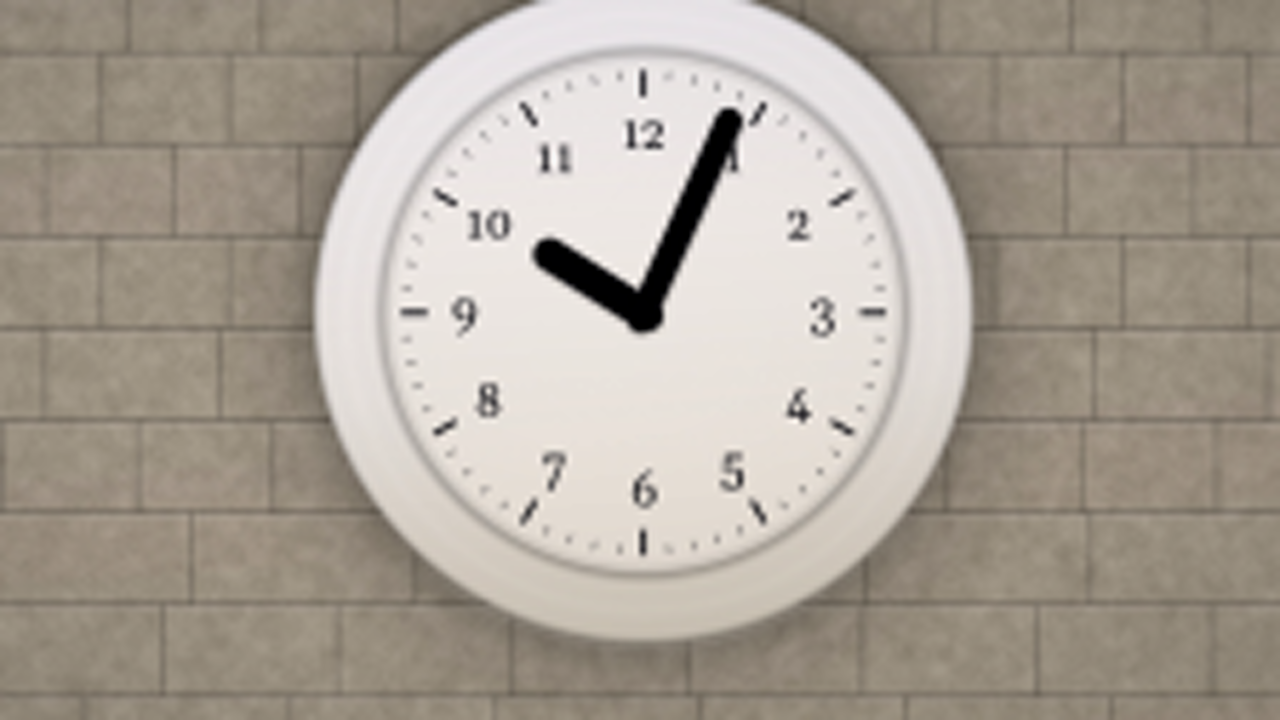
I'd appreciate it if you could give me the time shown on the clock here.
10:04
